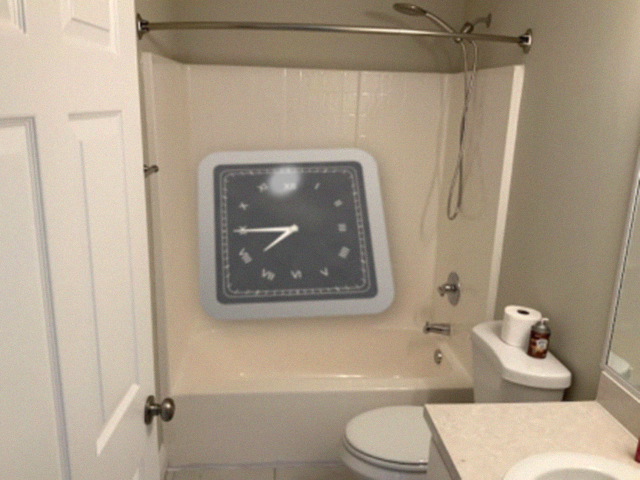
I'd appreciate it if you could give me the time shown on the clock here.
7:45
